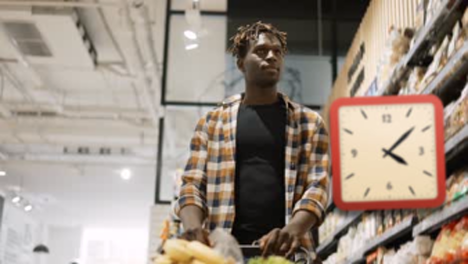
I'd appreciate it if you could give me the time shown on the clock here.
4:08
